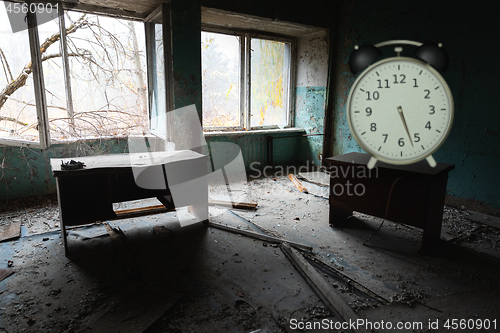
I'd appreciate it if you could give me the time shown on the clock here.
5:27
